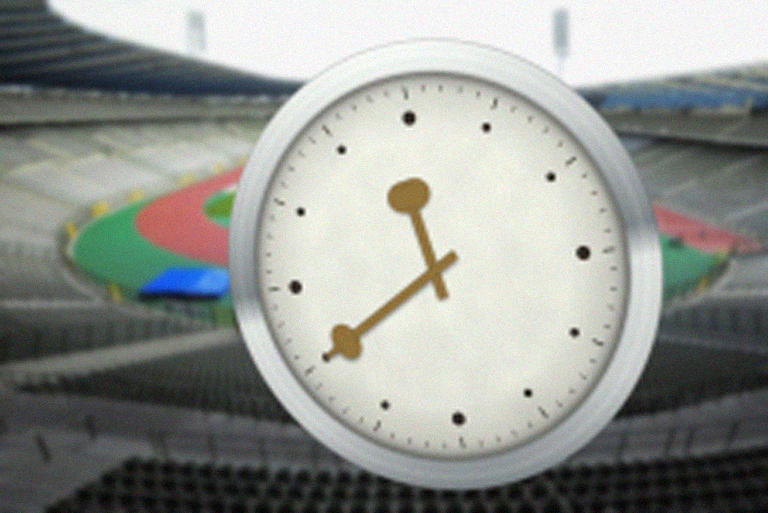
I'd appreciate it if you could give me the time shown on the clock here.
11:40
